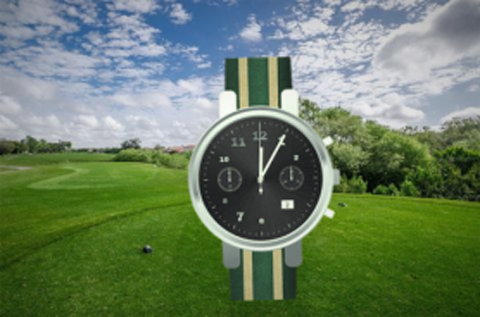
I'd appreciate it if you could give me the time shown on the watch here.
12:05
